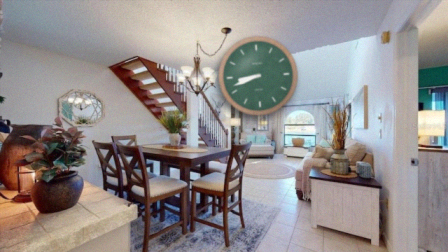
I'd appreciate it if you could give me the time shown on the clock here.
8:42
